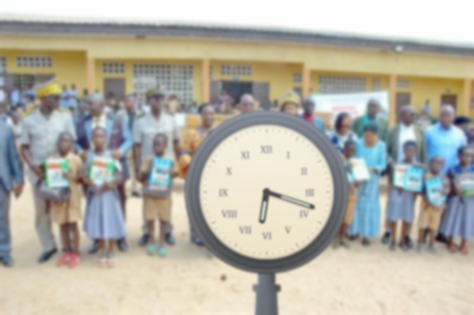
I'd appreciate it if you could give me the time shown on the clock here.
6:18
